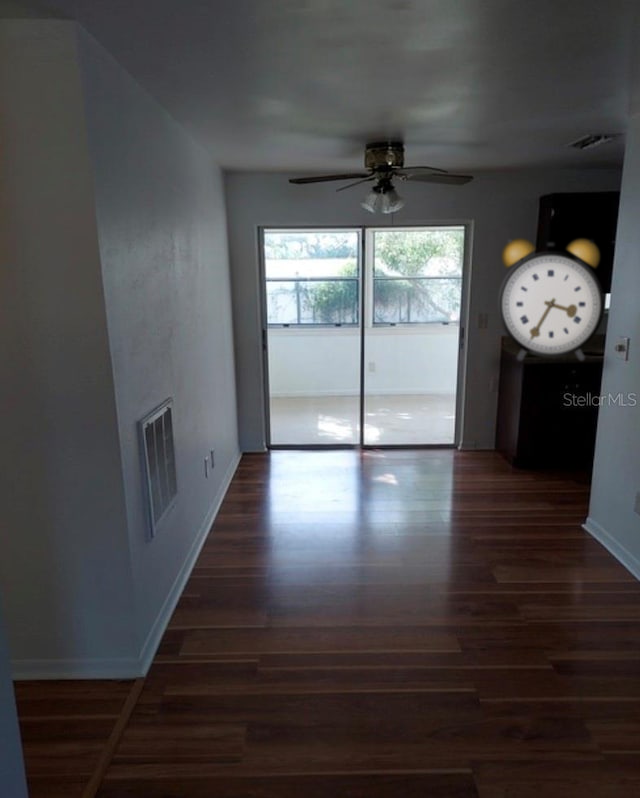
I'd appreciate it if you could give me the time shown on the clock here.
3:35
